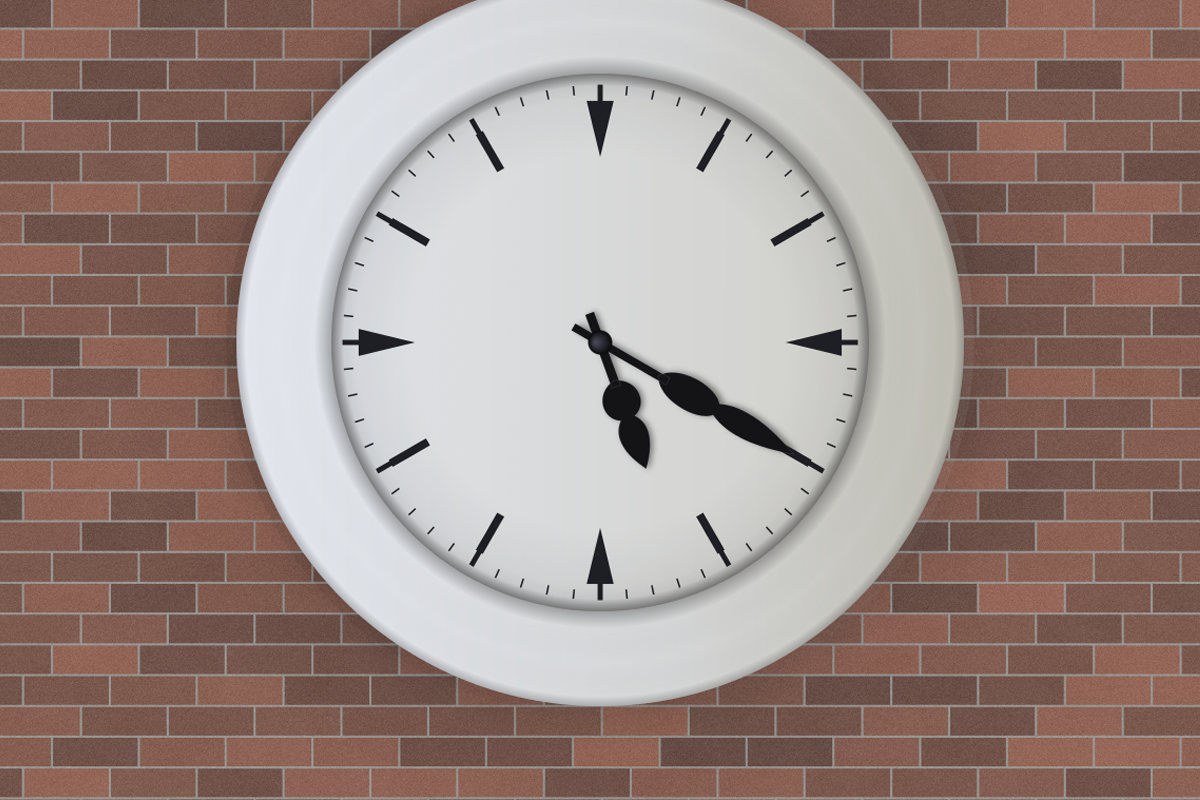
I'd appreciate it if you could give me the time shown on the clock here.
5:20
